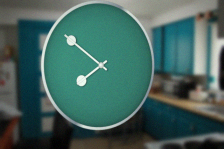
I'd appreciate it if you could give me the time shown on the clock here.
7:51
